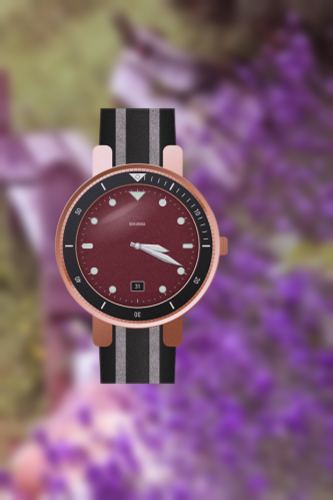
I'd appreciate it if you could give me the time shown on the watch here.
3:19
